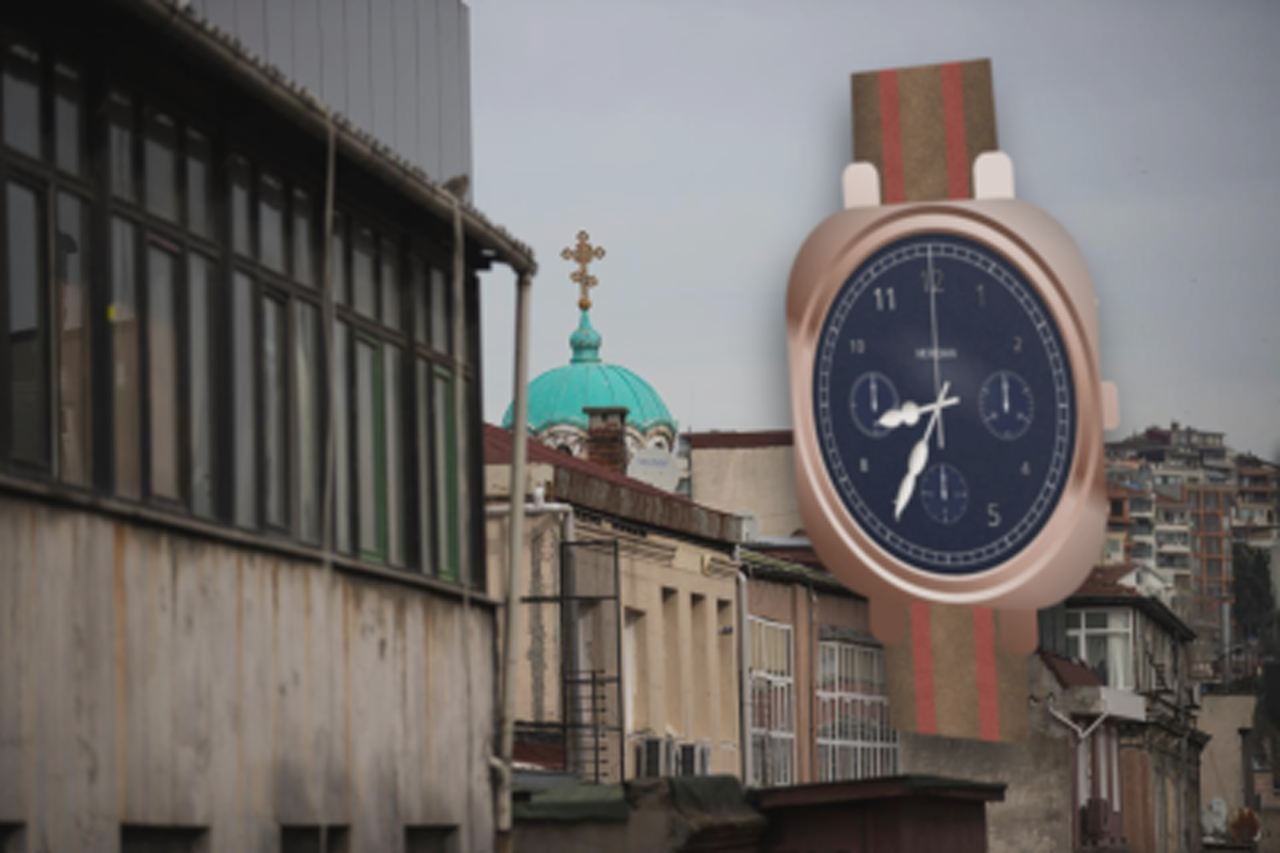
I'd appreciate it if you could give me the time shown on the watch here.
8:35
